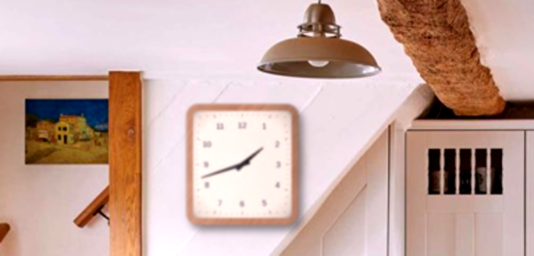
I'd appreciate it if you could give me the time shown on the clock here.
1:42
